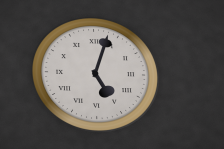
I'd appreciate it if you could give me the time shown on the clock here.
5:03
